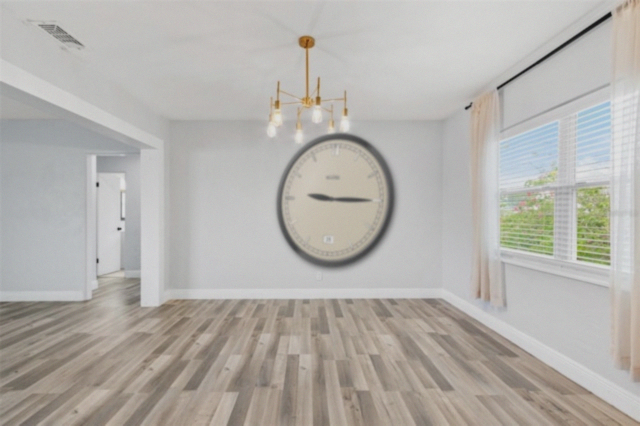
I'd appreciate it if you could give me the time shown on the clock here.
9:15
